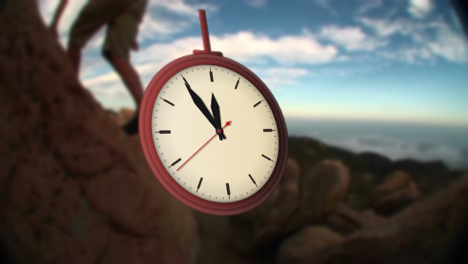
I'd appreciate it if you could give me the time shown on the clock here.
11:54:39
